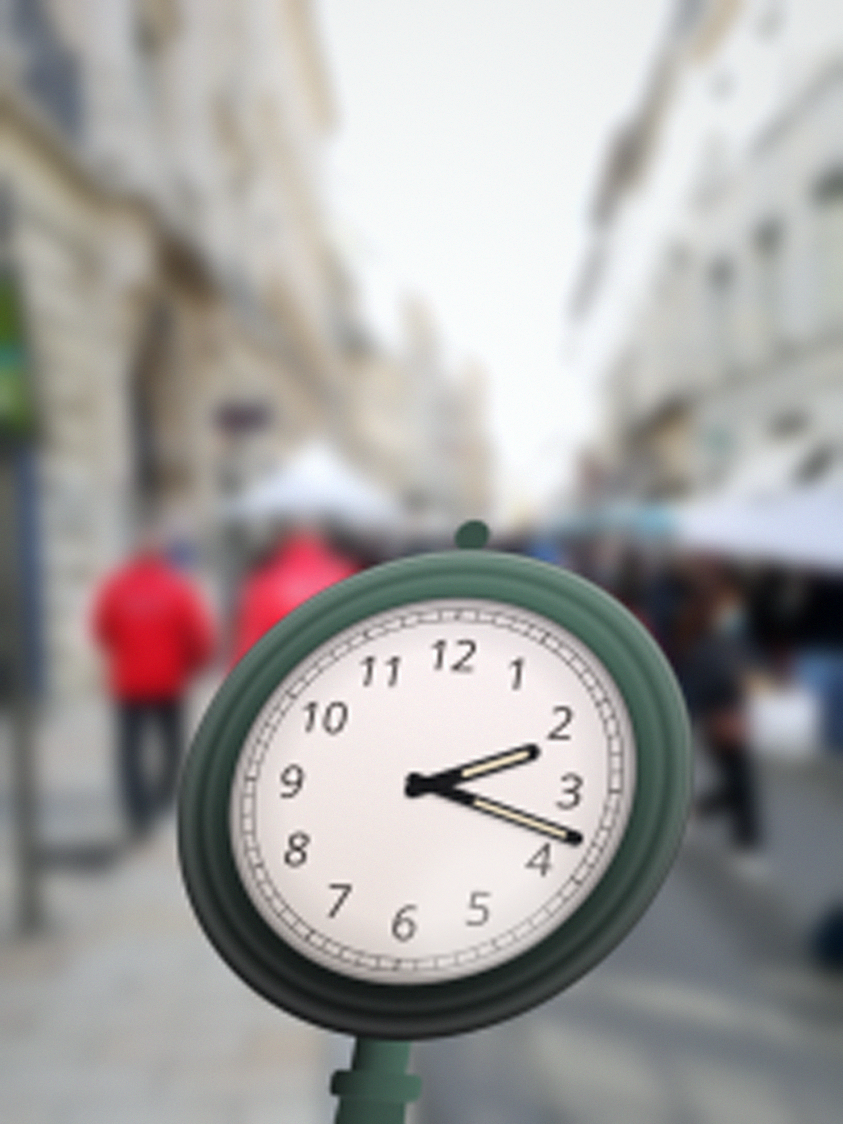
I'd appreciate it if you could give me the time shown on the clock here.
2:18
